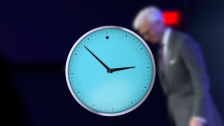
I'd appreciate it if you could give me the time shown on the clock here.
2:53
